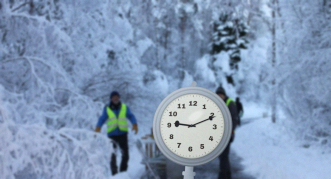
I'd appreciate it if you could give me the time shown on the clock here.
9:11
